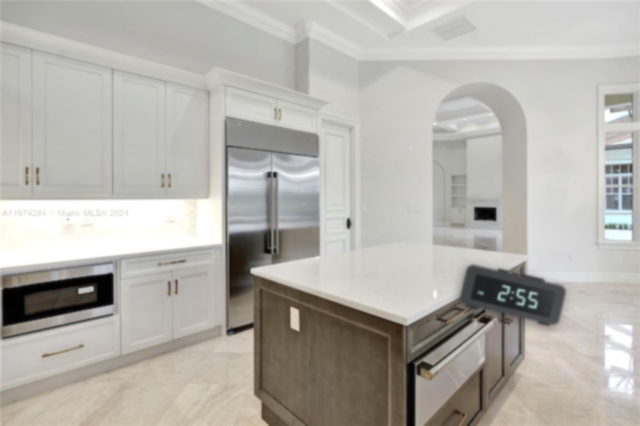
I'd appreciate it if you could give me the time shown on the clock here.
2:55
